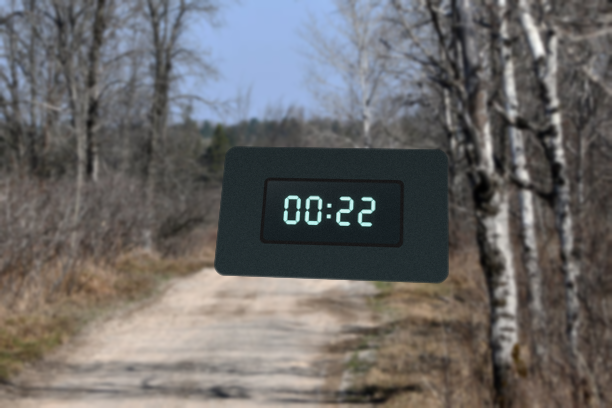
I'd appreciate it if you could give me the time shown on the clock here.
0:22
